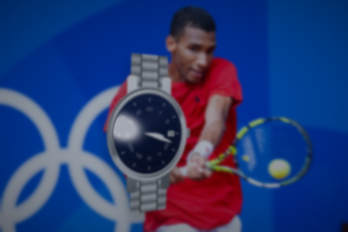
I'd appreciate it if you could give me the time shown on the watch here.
3:18
